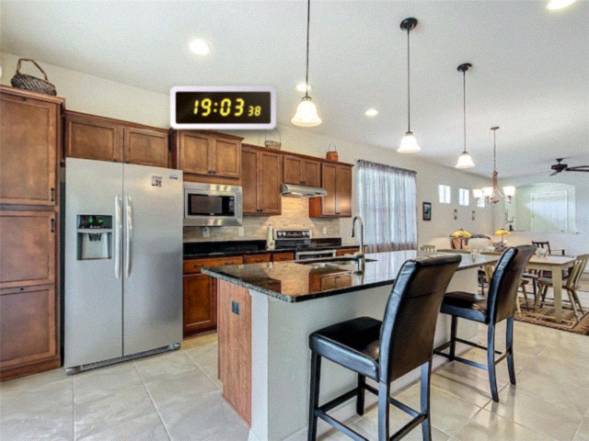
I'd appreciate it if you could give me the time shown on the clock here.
19:03
